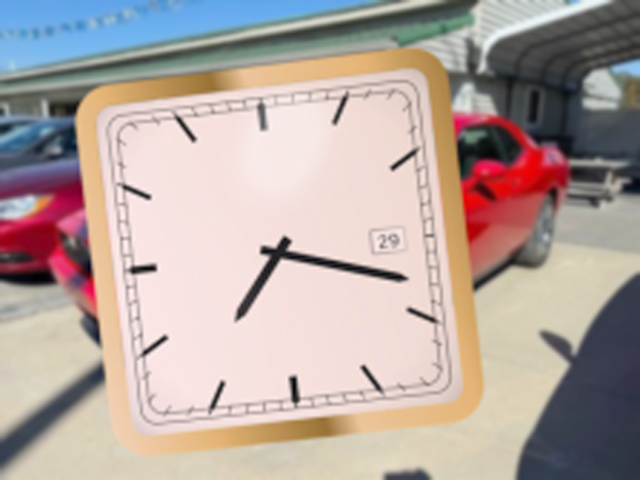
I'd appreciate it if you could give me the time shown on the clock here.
7:18
